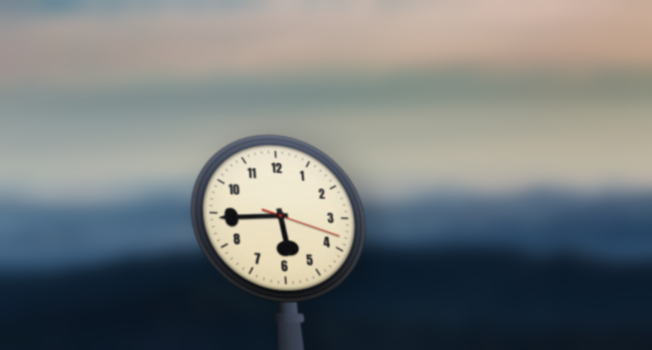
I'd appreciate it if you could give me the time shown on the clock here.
5:44:18
